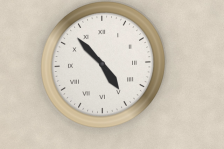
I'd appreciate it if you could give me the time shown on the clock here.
4:53
